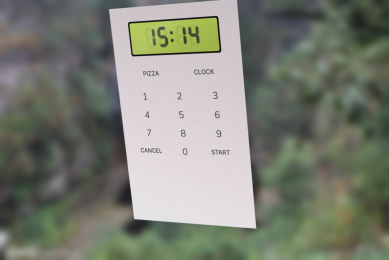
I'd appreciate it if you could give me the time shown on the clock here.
15:14
